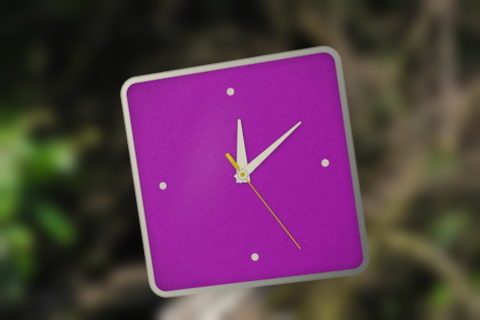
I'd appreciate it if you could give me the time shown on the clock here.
12:09:25
